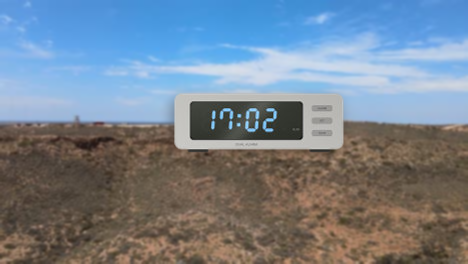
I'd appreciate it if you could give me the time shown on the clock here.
17:02
